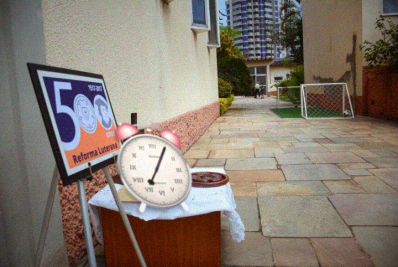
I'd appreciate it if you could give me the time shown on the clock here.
7:05
